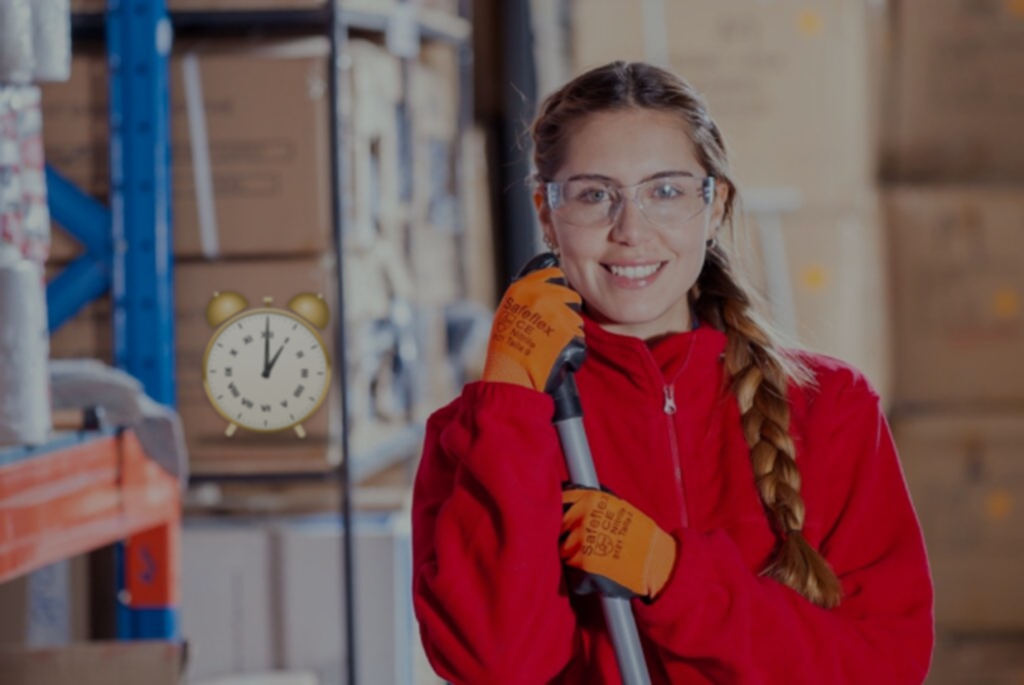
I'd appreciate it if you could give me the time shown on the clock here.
1:00
